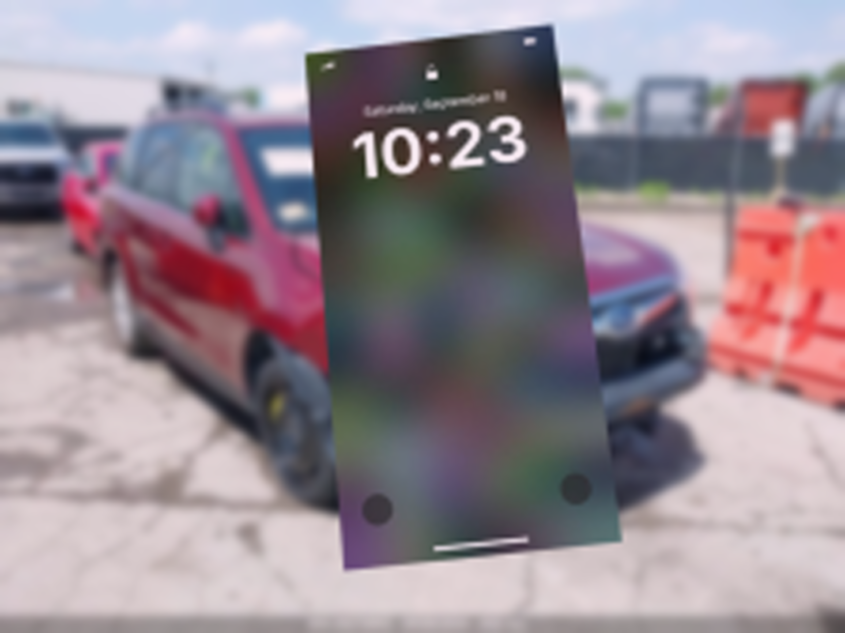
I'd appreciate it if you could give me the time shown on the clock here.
10:23
